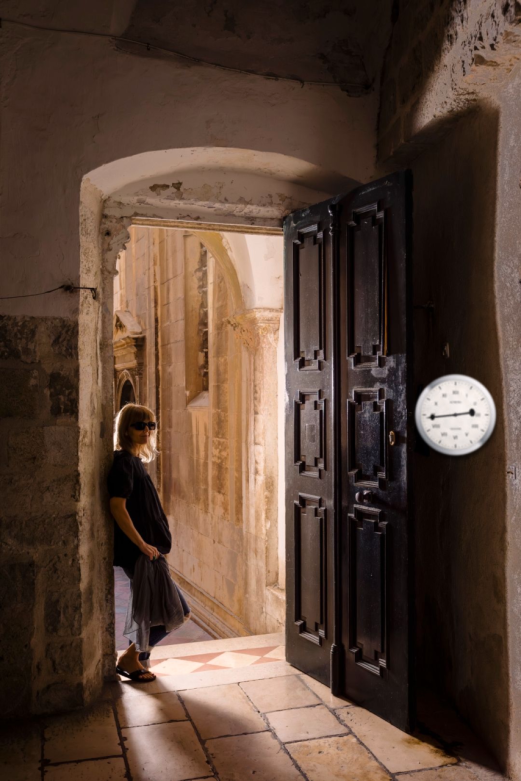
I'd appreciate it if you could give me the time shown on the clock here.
2:44
